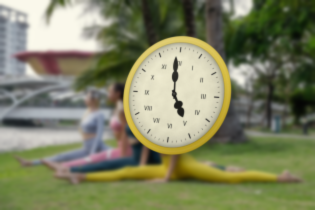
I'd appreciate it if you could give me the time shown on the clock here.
4:59
